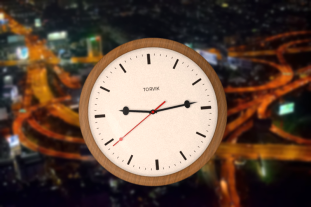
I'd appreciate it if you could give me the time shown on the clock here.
9:13:39
